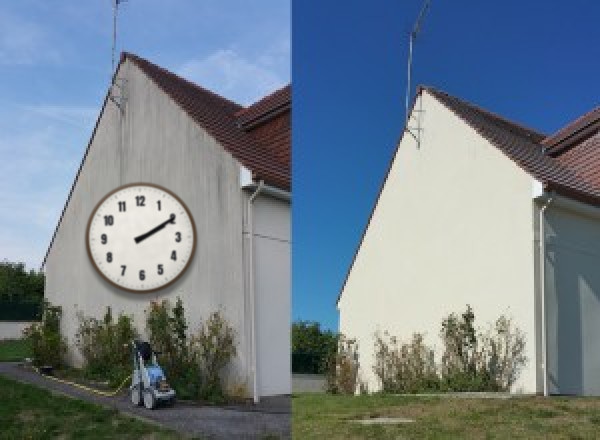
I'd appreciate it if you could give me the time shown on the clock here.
2:10
